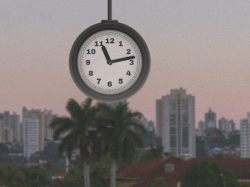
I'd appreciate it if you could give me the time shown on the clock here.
11:13
